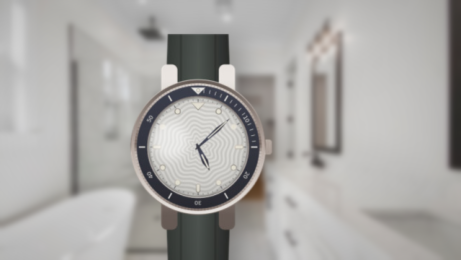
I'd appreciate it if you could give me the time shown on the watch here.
5:08
